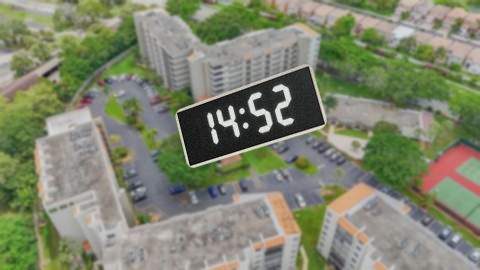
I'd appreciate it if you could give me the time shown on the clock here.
14:52
